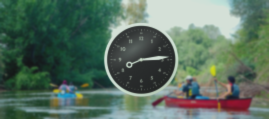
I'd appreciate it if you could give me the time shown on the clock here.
8:14
